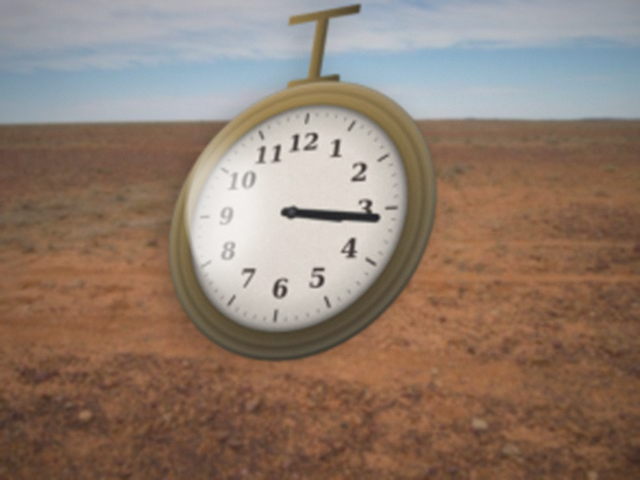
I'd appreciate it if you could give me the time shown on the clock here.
3:16
